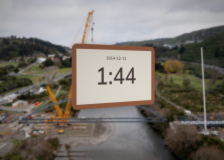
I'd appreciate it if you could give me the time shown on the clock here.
1:44
